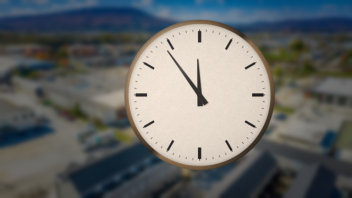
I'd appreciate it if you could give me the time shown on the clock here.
11:54
